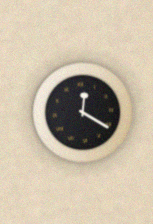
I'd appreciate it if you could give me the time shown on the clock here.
12:21
